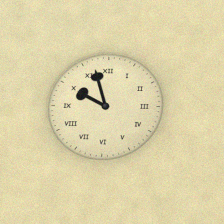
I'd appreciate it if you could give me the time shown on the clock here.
9:57
